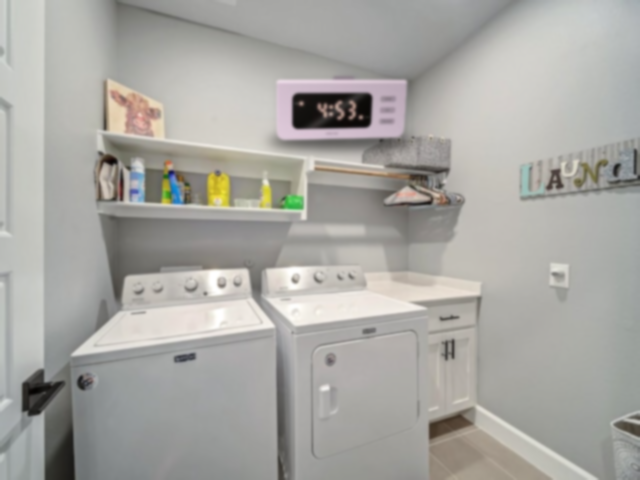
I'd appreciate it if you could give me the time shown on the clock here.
4:53
